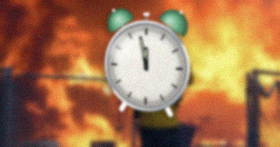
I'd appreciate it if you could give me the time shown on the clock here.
11:58
